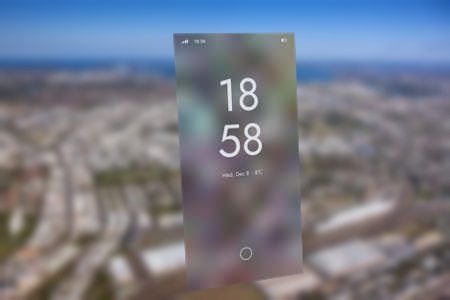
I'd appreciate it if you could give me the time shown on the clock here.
18:58
